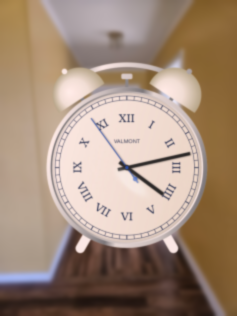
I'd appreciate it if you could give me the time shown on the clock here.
4:12:54
